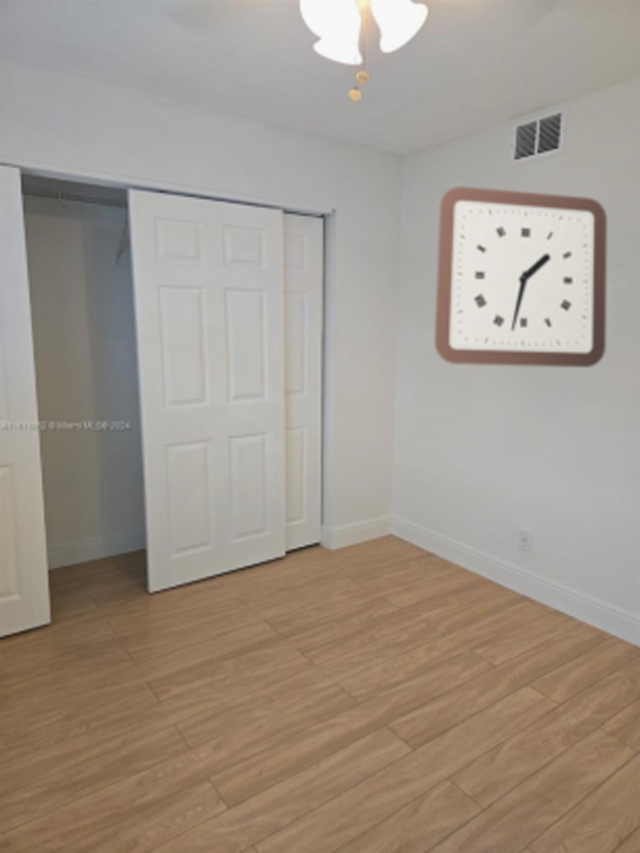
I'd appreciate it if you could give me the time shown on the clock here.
1:32
